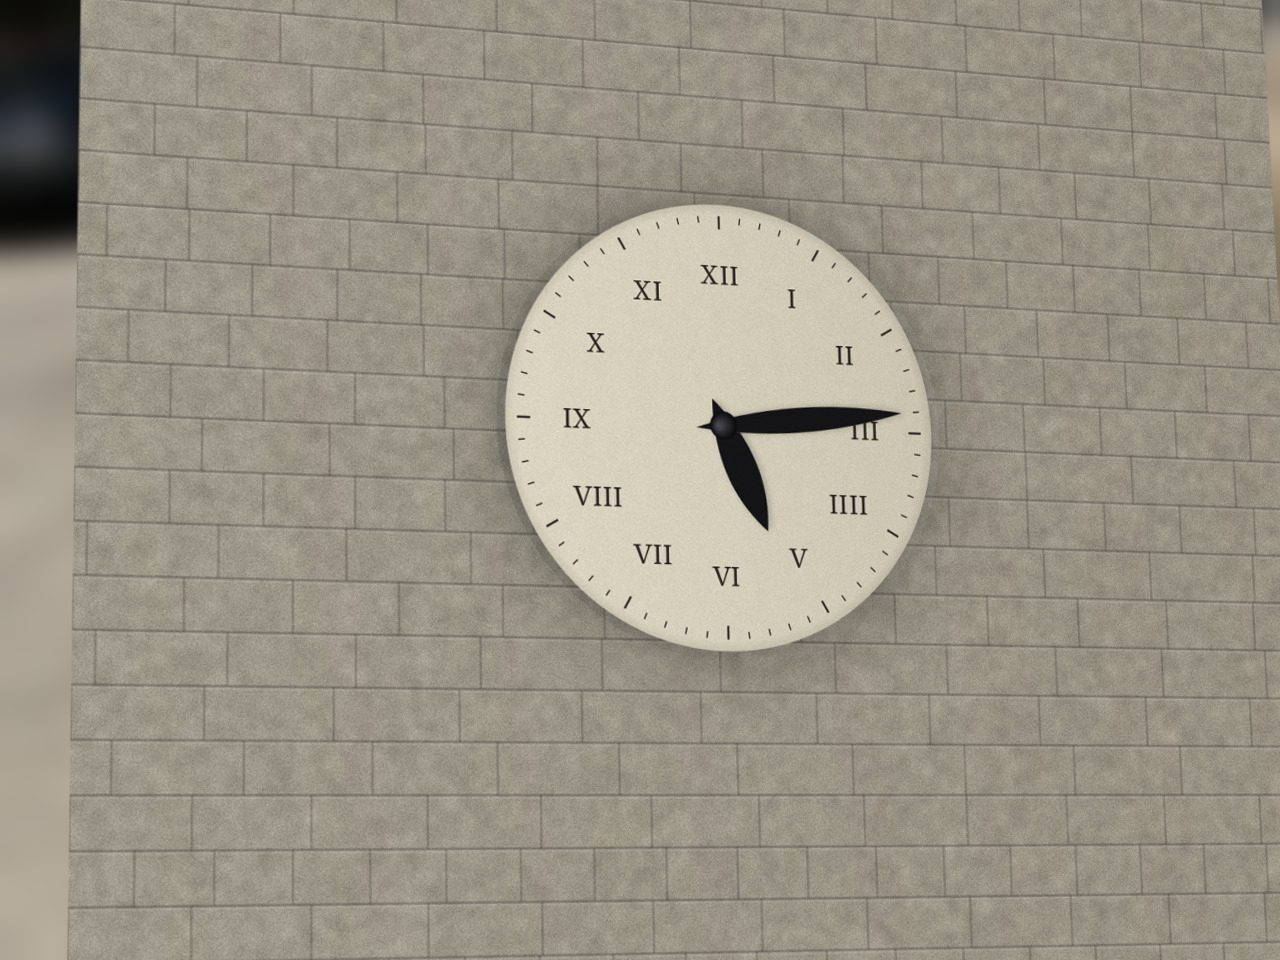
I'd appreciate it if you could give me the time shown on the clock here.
5:14
